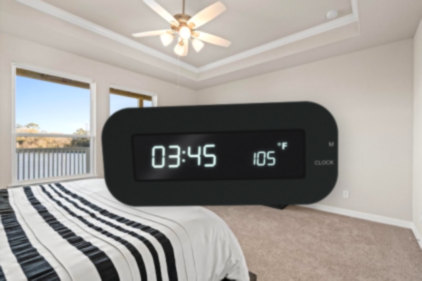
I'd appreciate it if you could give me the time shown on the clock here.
3:45
